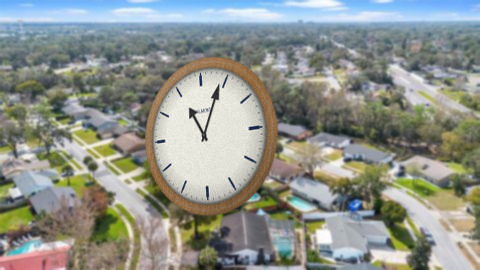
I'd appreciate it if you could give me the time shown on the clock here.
11:04
